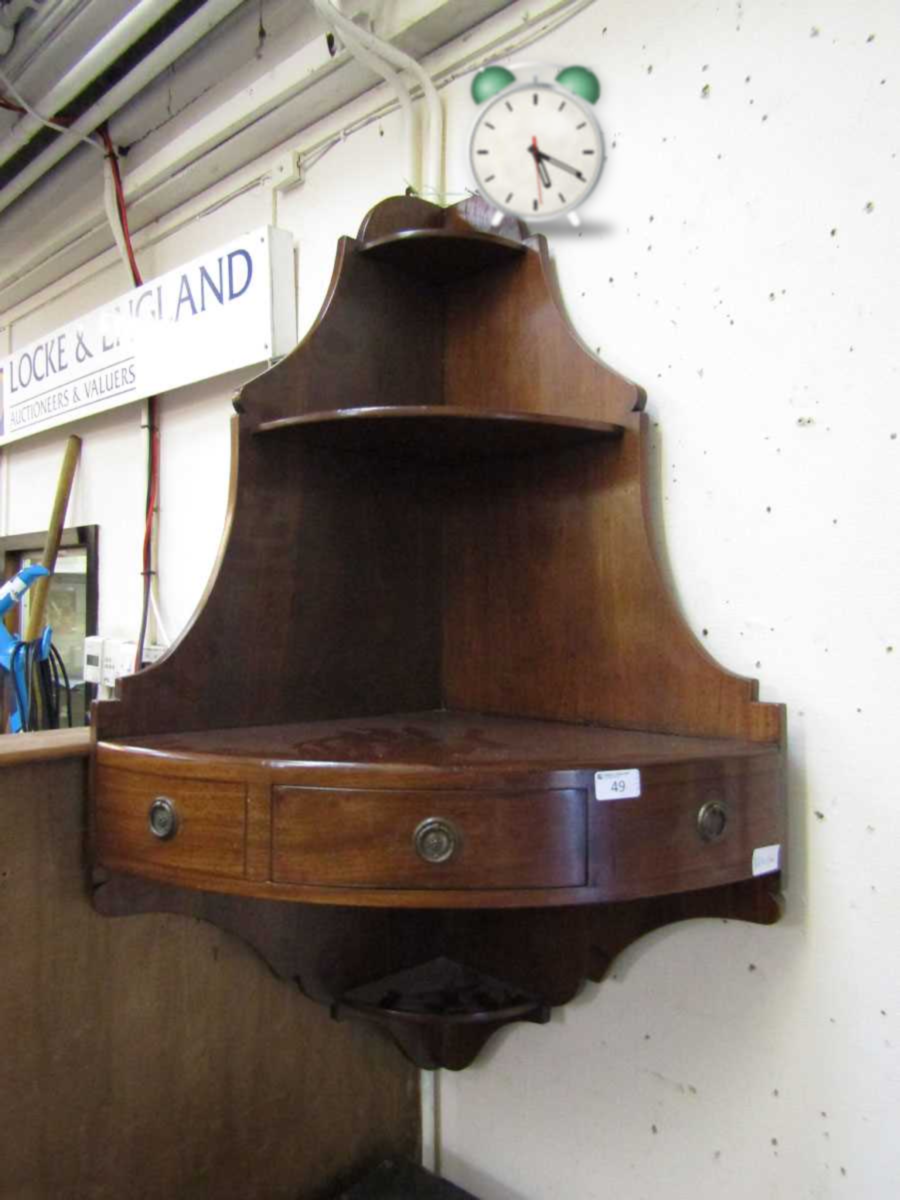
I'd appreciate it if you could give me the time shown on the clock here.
5:19:29
